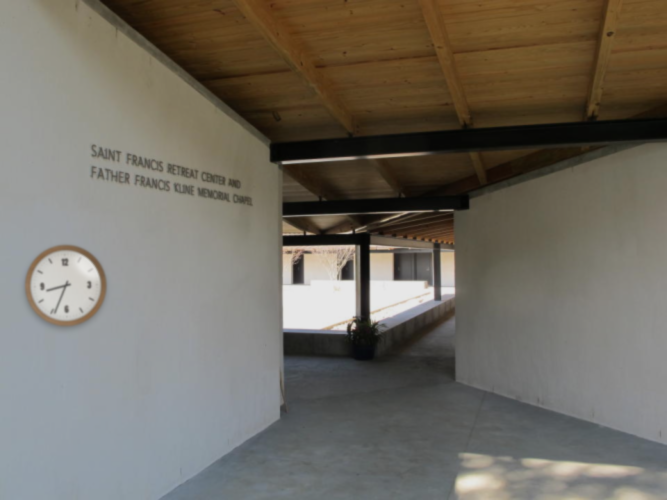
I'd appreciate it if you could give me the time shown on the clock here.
8:34
